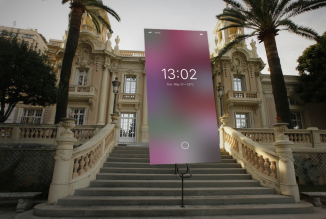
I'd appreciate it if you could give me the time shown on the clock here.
13:02
